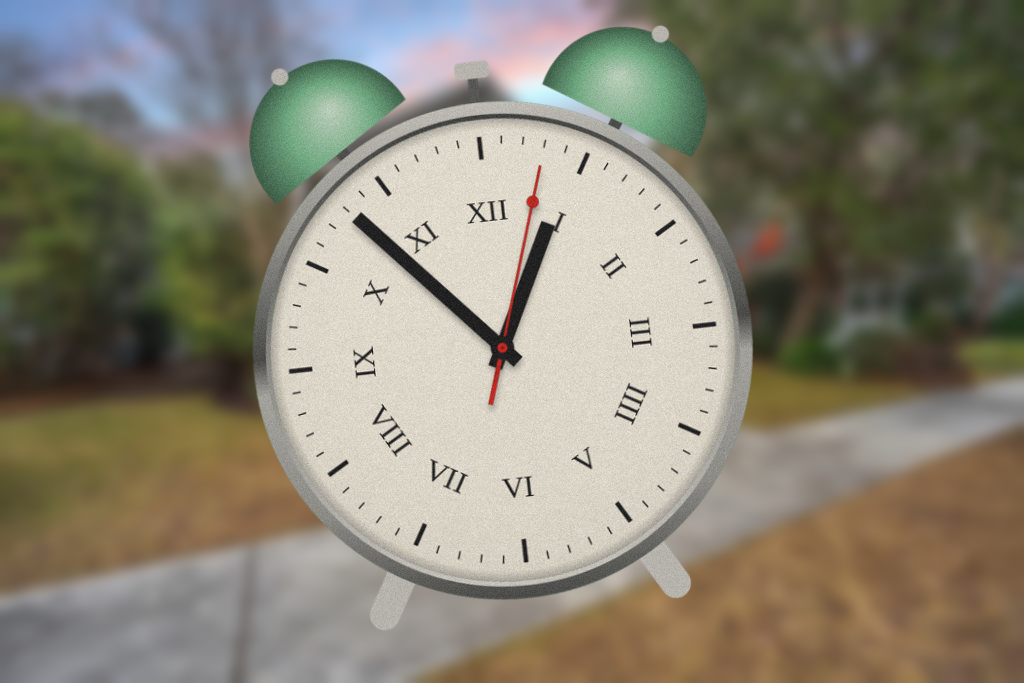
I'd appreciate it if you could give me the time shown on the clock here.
12:53:03
